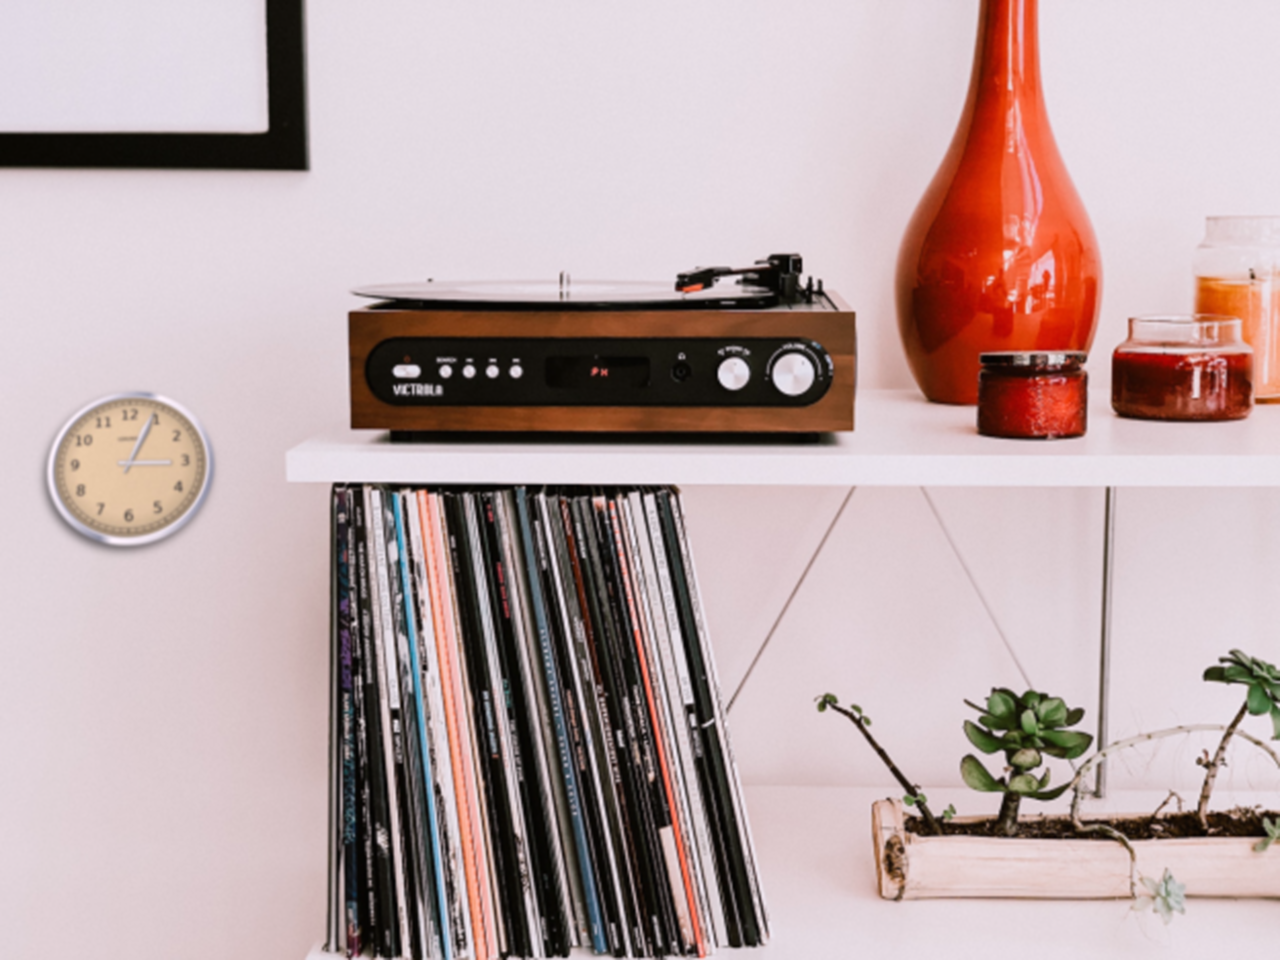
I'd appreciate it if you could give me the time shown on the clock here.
3:04
